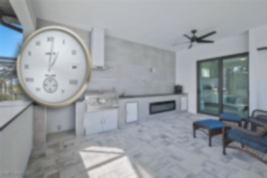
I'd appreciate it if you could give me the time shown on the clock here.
1:01
